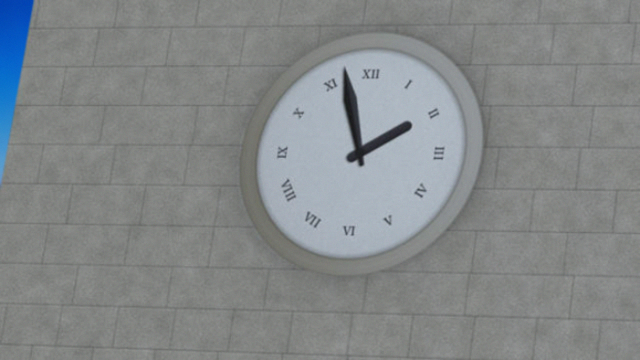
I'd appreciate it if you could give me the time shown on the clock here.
1:57
